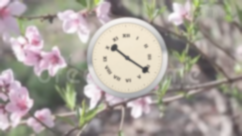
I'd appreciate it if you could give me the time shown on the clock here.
10:21
